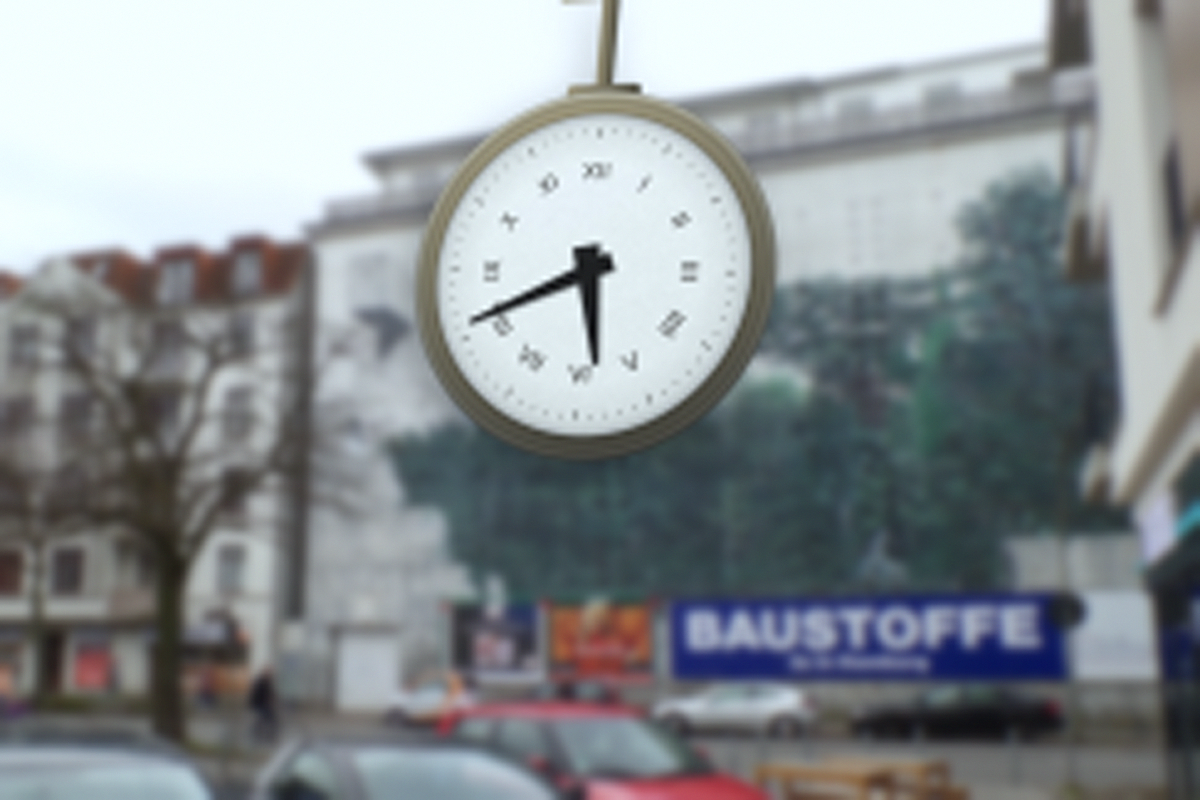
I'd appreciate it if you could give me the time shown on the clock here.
5:41
